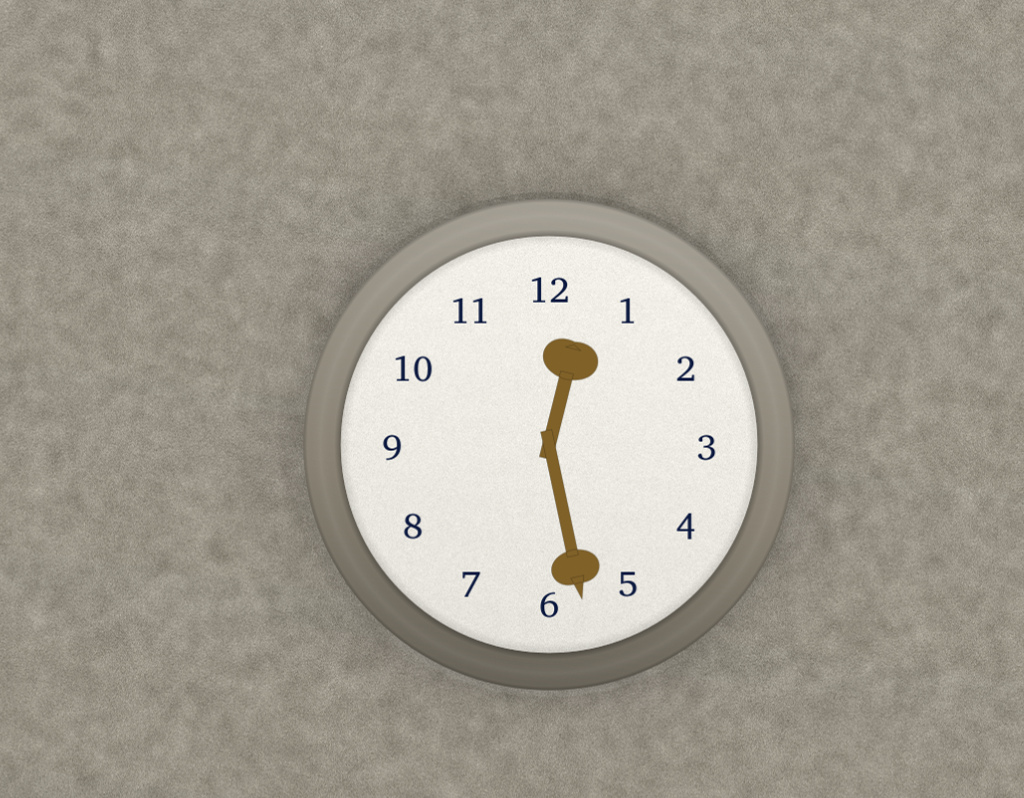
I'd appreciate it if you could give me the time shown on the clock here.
12:28
